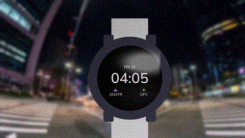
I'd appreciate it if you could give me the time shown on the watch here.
4:05
